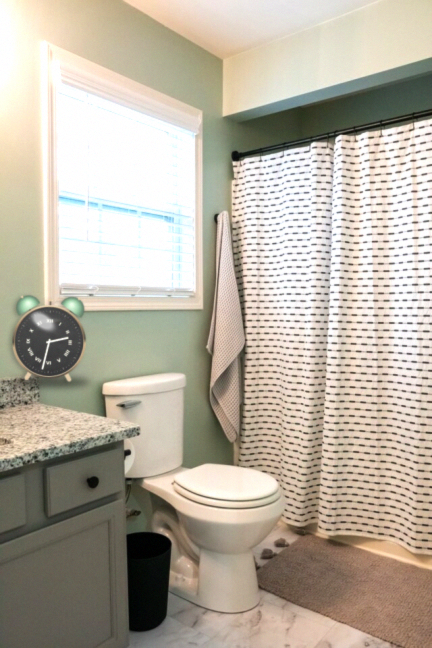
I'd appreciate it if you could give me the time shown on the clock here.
2:32
